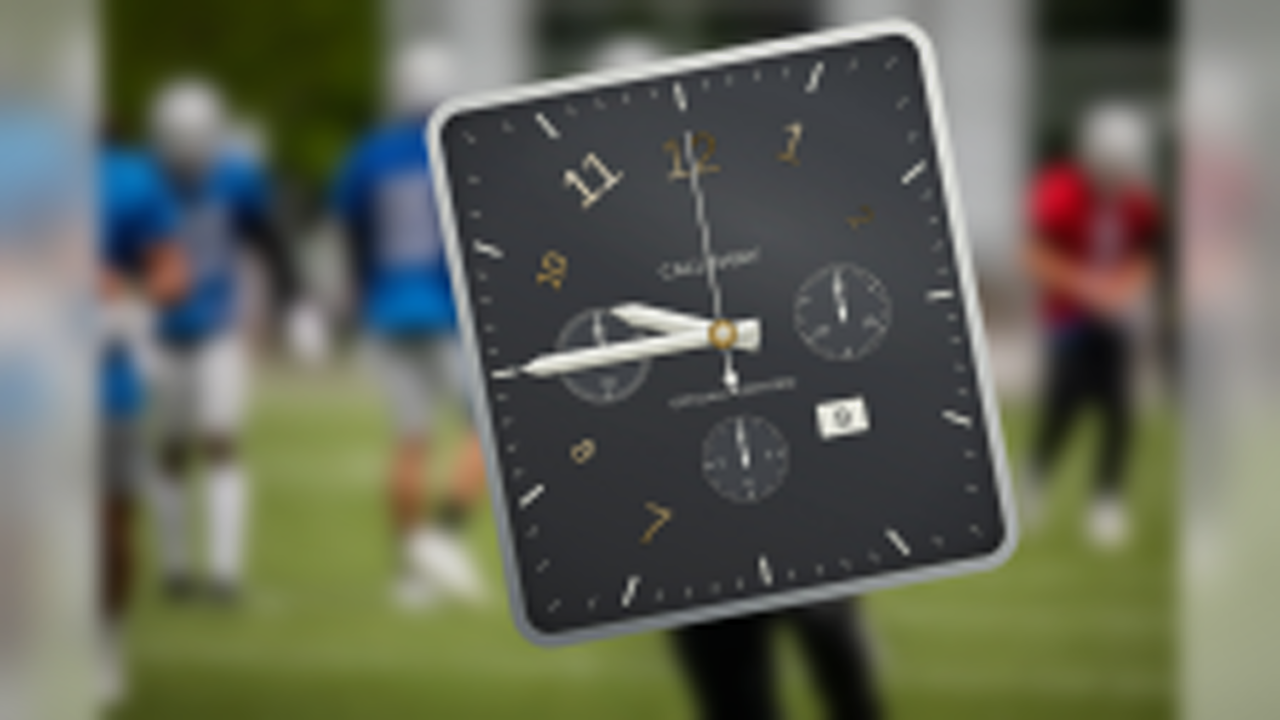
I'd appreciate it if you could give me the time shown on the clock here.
9:45
